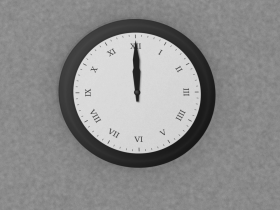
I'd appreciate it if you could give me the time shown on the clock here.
12:00
